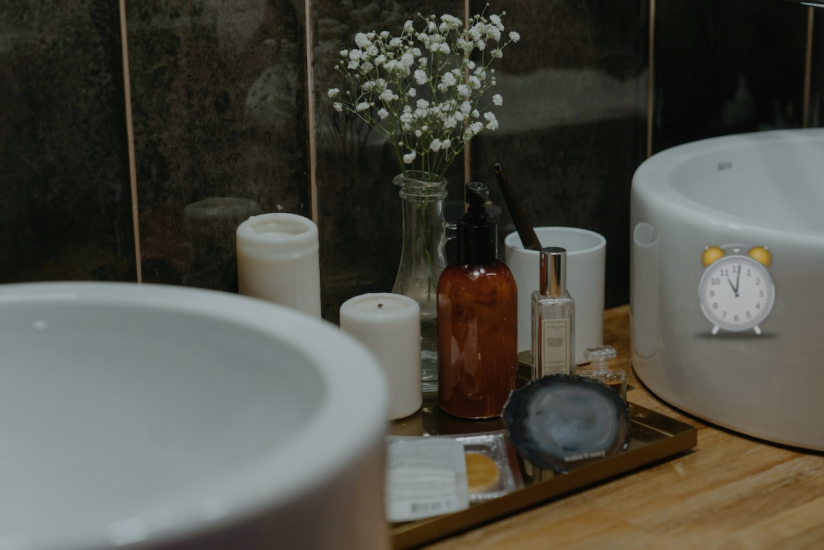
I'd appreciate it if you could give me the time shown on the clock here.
11:01
